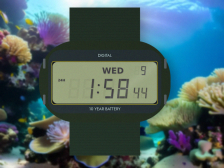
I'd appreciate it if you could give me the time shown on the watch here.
1:58:44
